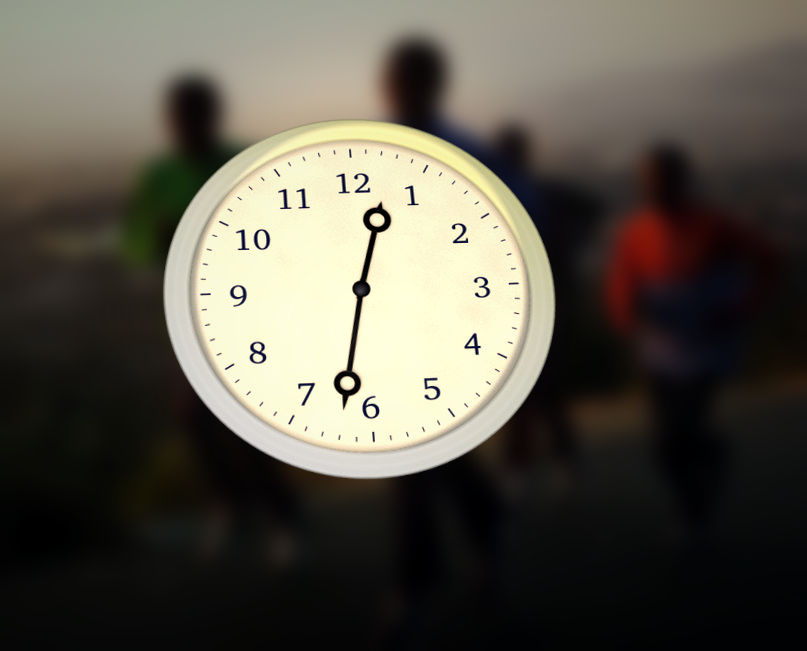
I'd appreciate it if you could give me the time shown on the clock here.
12:32
